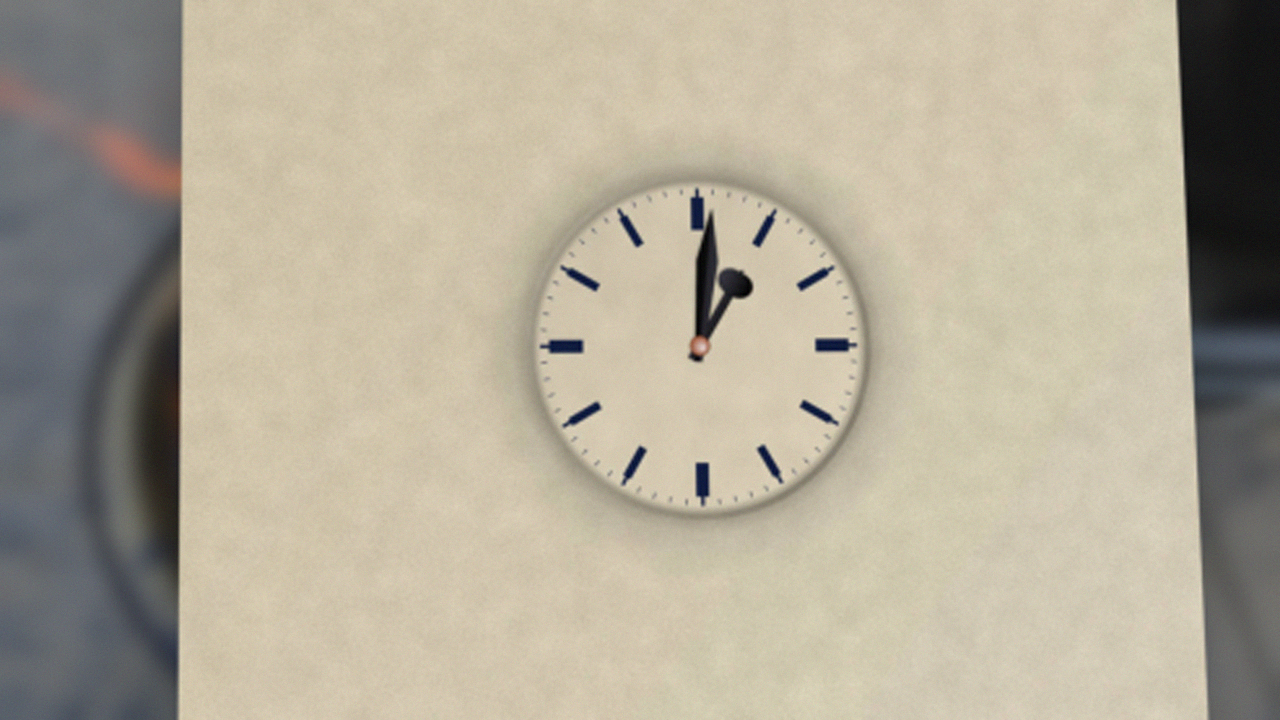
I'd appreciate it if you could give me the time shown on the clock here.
1:01
